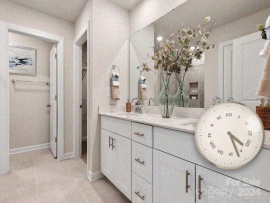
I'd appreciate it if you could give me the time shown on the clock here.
4:27
